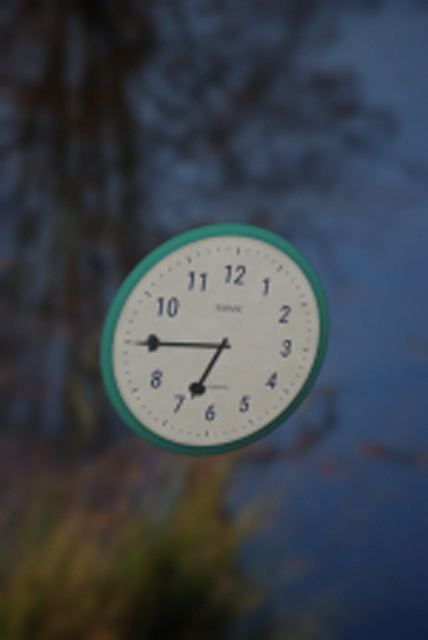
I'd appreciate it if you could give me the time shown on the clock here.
6:45
